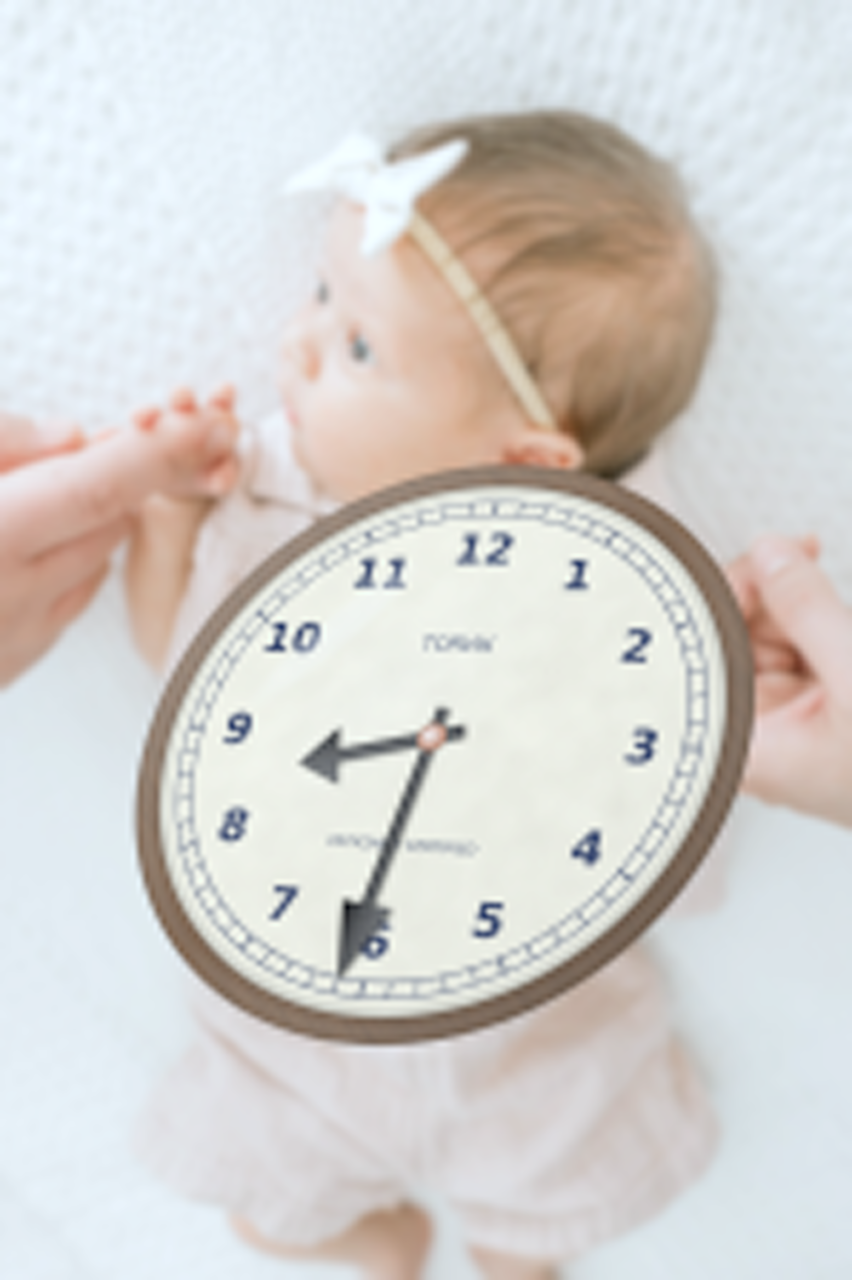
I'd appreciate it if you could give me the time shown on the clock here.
8:31
